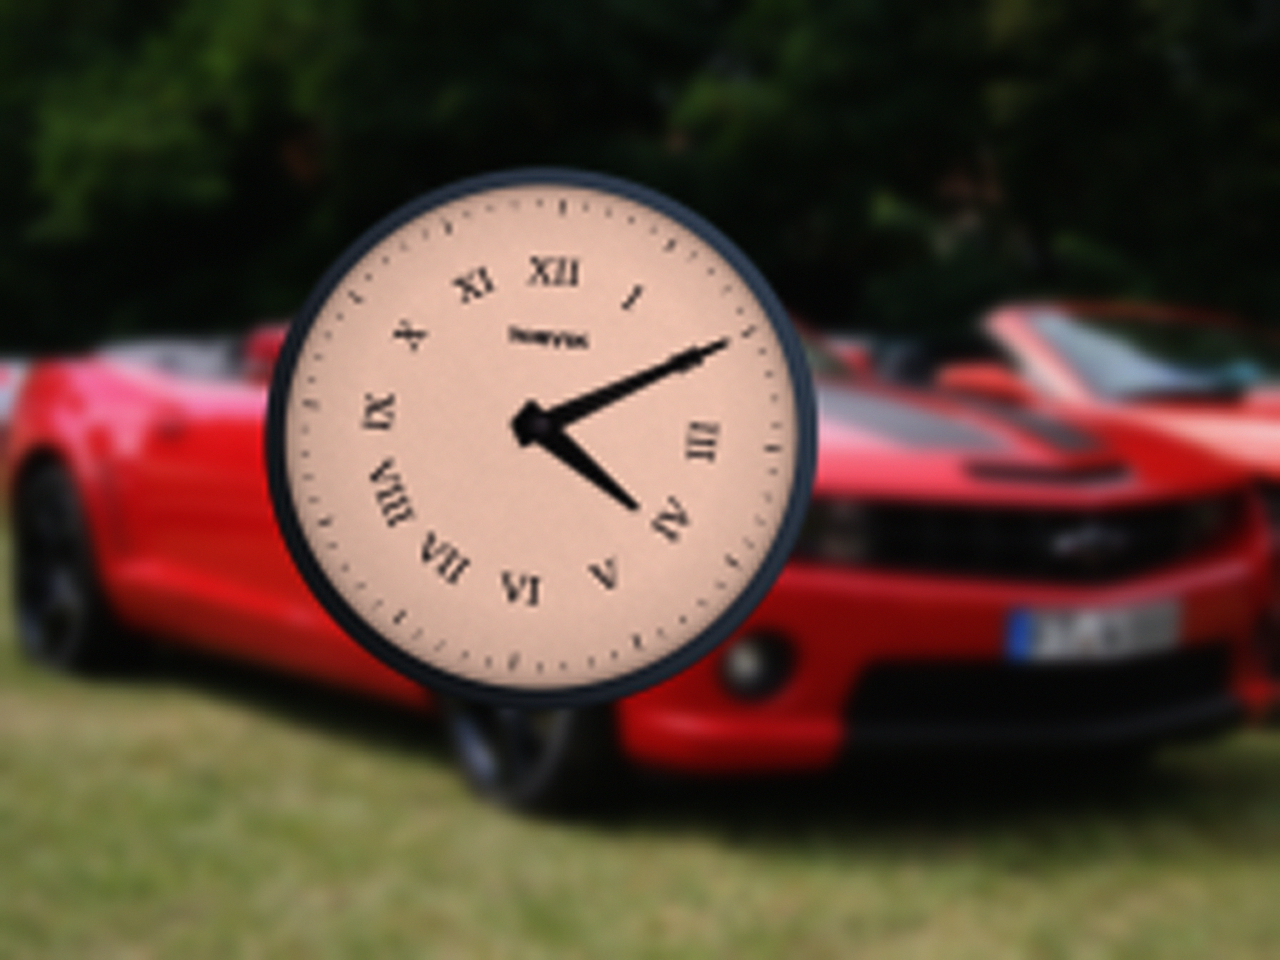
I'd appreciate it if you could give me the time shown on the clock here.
4:10
